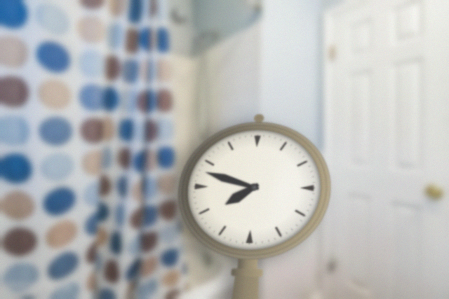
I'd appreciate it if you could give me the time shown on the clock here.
7:48
